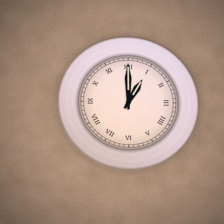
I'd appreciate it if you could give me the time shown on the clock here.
1:00
